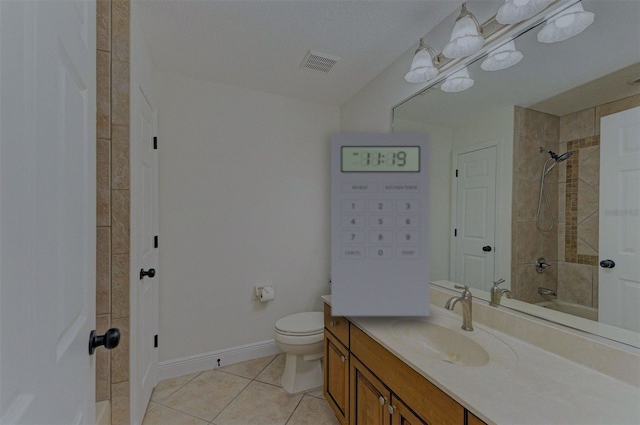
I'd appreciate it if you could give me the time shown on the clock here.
11:19
